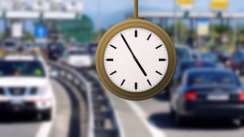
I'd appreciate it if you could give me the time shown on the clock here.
4:55
